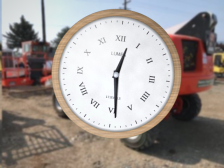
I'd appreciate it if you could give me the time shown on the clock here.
12:29
